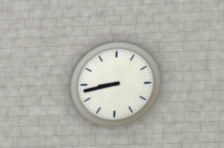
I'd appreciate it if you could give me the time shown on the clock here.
8:43
